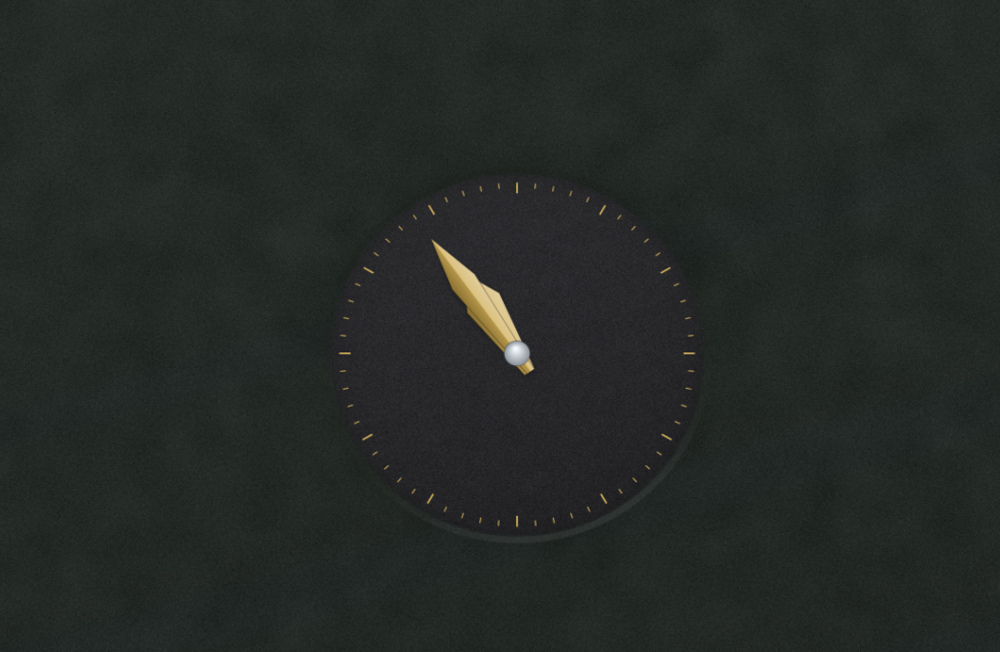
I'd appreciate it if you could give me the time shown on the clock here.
10:54
